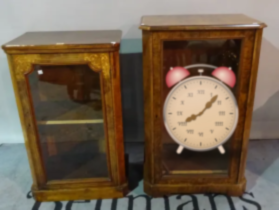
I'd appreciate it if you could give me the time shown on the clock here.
8:07
